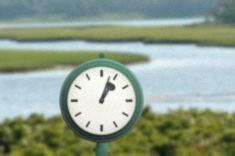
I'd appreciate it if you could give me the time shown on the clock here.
1:03
